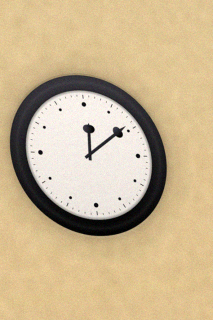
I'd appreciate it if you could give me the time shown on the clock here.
12:09
